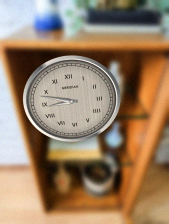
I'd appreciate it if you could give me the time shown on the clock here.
8:48
